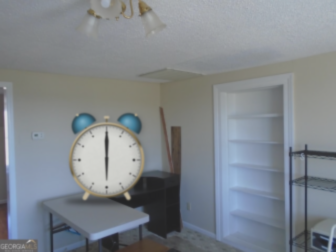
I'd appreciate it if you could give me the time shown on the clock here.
6:00
